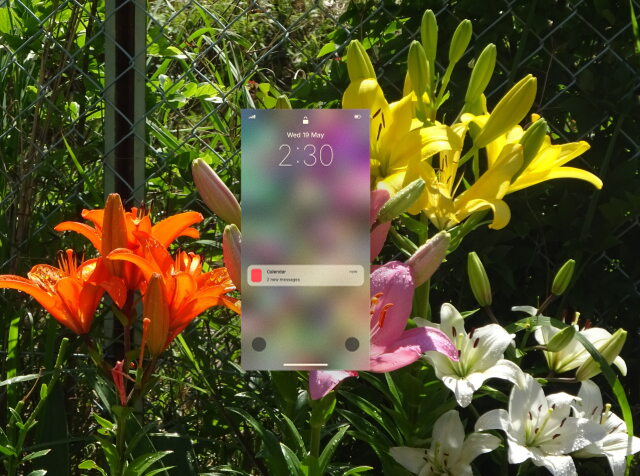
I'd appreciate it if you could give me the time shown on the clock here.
2:30
